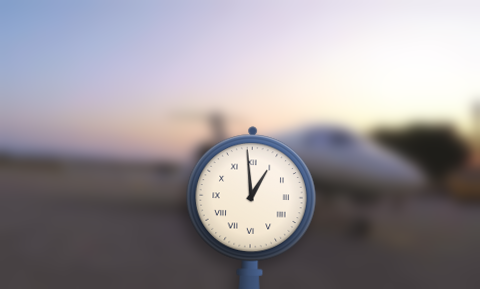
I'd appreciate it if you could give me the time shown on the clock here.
12:59
